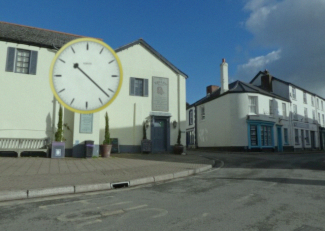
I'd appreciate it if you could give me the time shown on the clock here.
10:22
